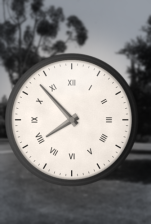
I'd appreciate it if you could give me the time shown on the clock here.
7:53
